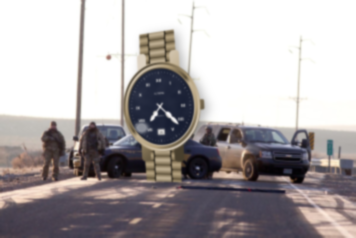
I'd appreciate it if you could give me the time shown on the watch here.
7:22
